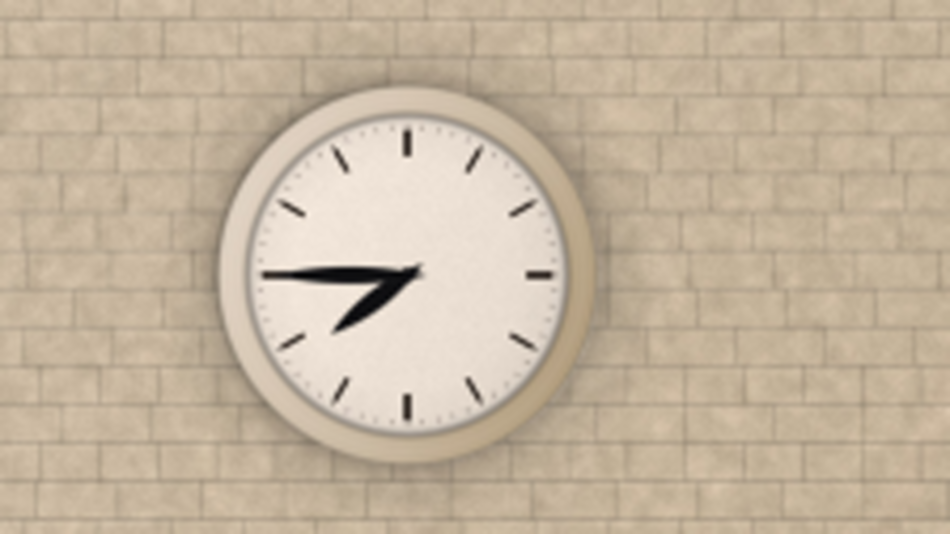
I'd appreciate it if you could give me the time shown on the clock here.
7:45
